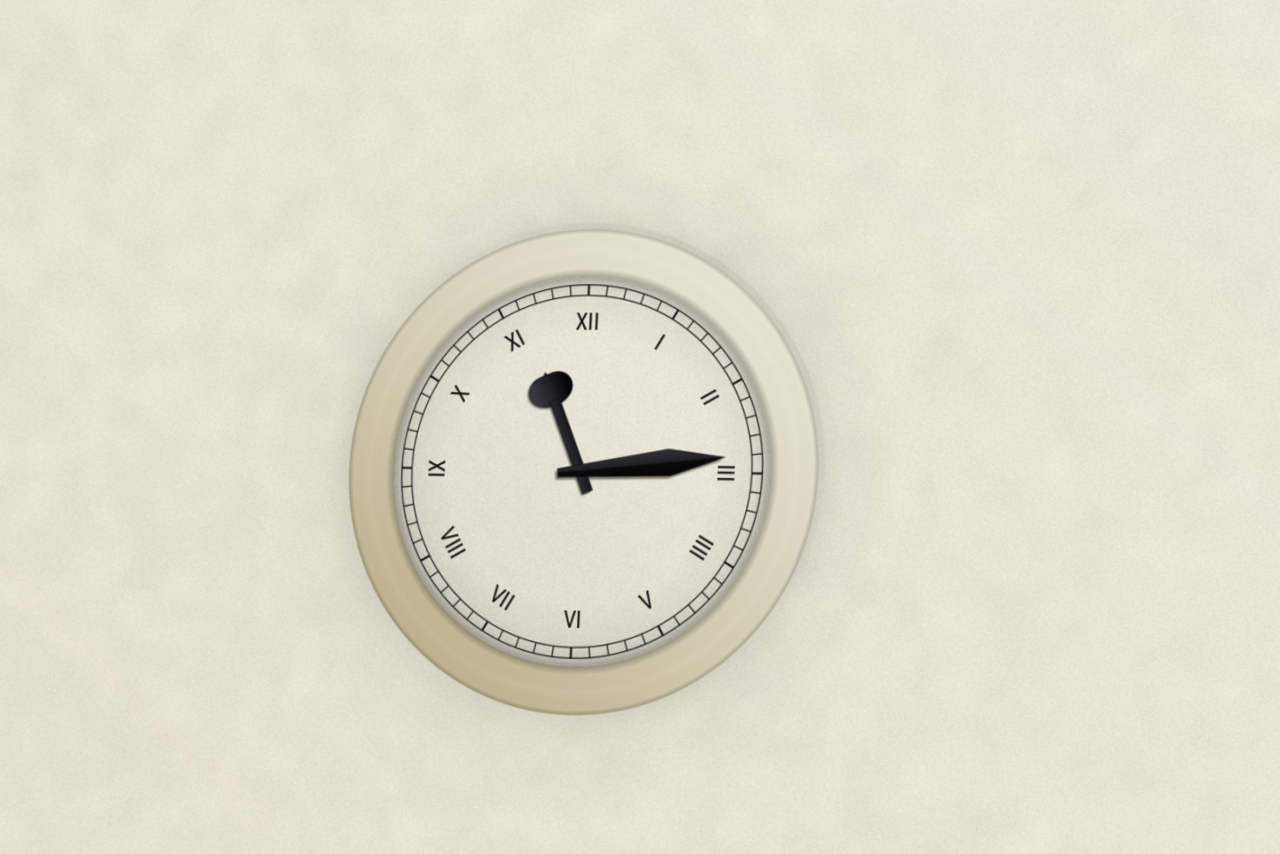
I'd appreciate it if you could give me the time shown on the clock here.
11:14
